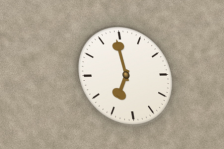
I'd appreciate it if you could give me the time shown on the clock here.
6:59
